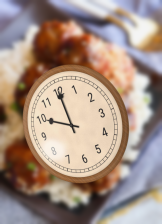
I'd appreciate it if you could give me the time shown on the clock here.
10:00
